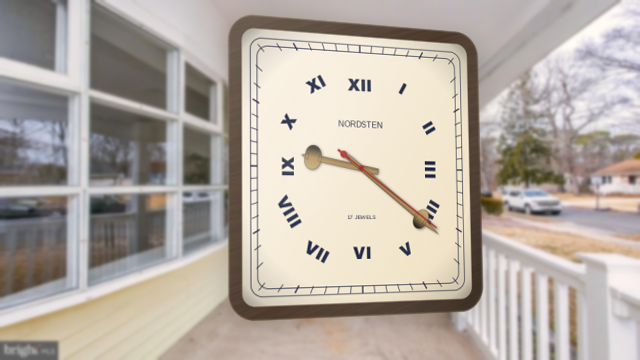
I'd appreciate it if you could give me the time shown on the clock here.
9:21:21
